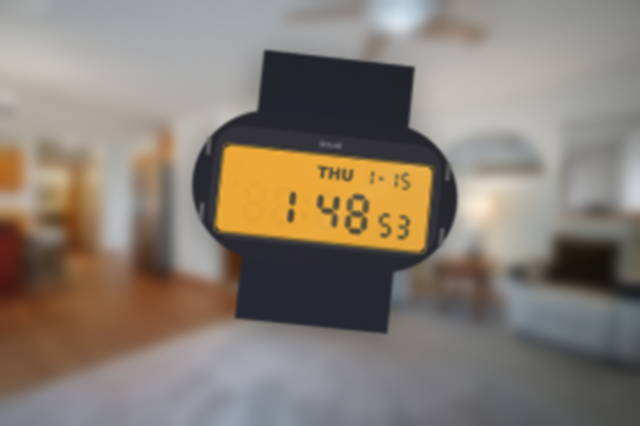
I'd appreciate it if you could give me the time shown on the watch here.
1:48:53
